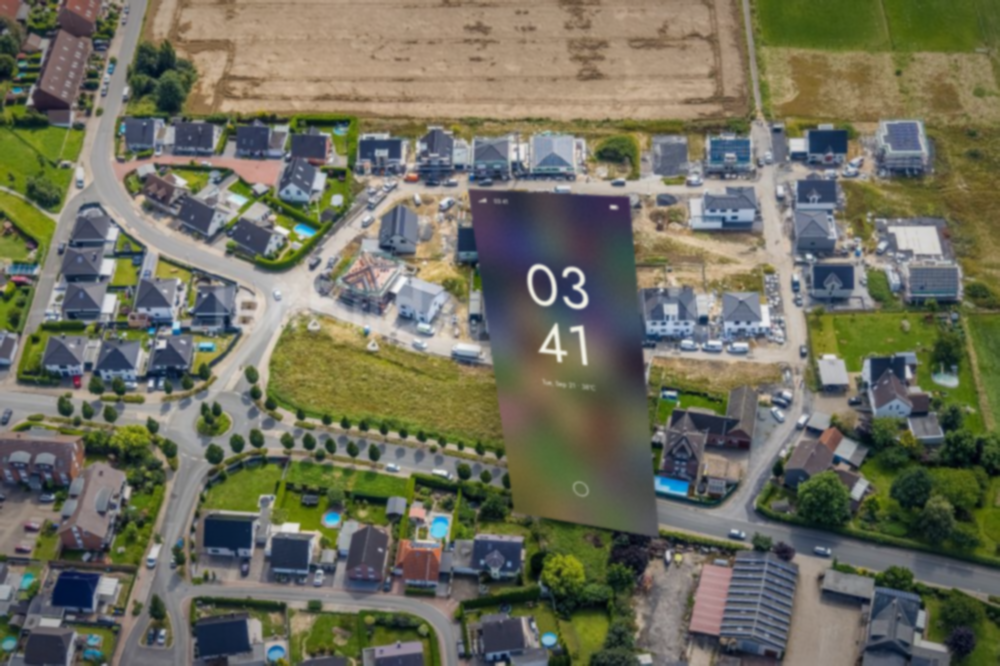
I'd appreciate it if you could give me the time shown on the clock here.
3:41
